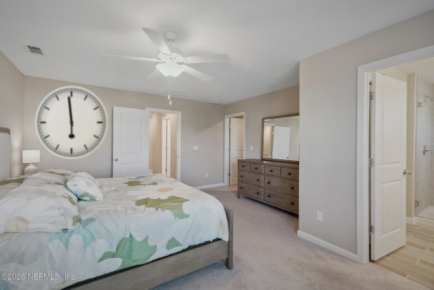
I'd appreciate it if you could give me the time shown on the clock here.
5:59
